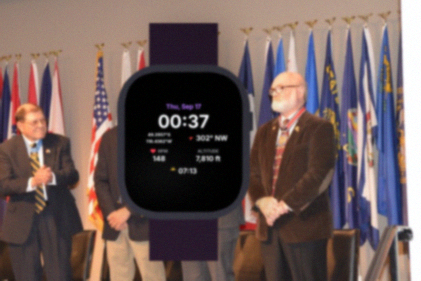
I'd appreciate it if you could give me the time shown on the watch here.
0:37
